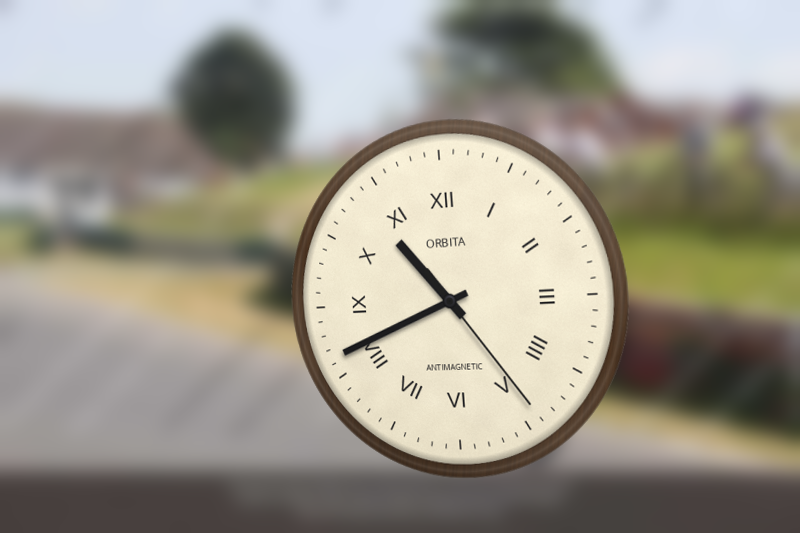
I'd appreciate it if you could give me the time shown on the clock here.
10:41:24
